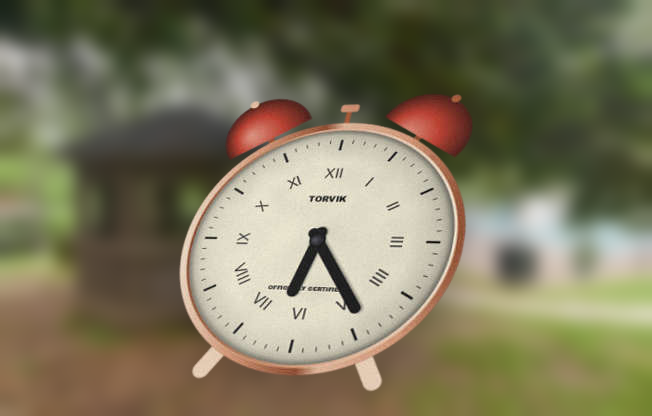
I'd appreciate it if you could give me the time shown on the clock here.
6:24
